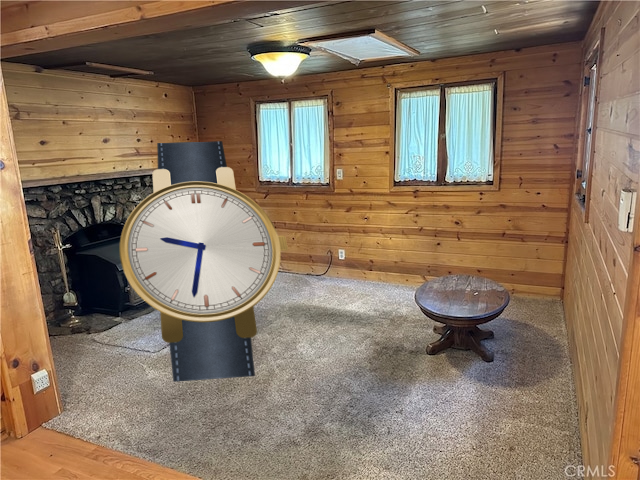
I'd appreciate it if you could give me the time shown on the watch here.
9:32
